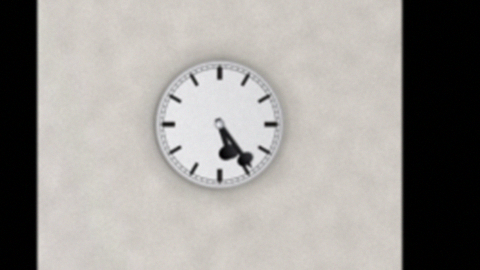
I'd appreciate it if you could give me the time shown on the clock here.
5:24
